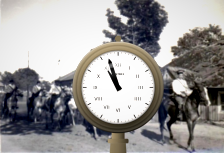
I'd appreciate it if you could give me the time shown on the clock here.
10:57
